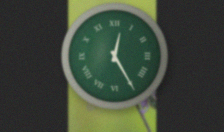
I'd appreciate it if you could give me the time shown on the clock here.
12:25
